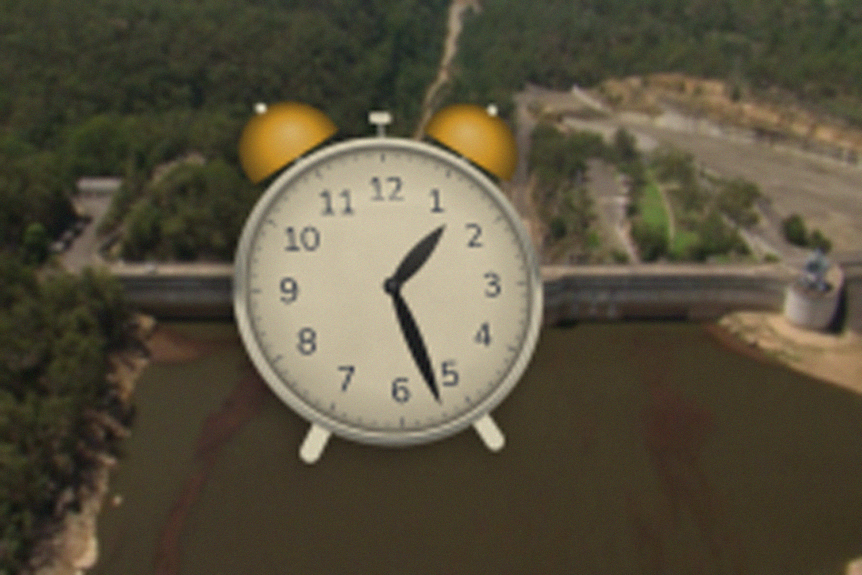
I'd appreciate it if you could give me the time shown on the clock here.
1:27
